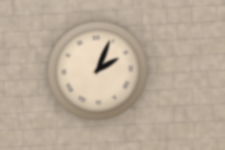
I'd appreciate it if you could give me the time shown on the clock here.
2:04
